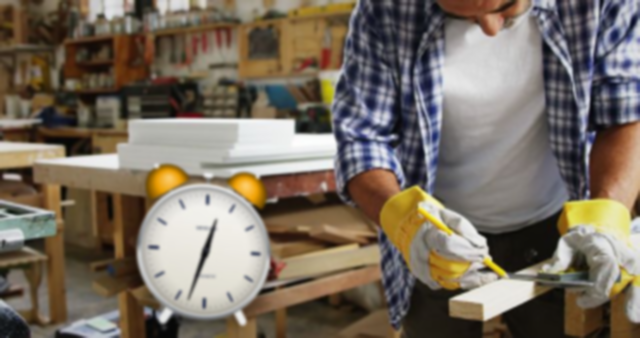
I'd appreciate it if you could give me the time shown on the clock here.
12:33
